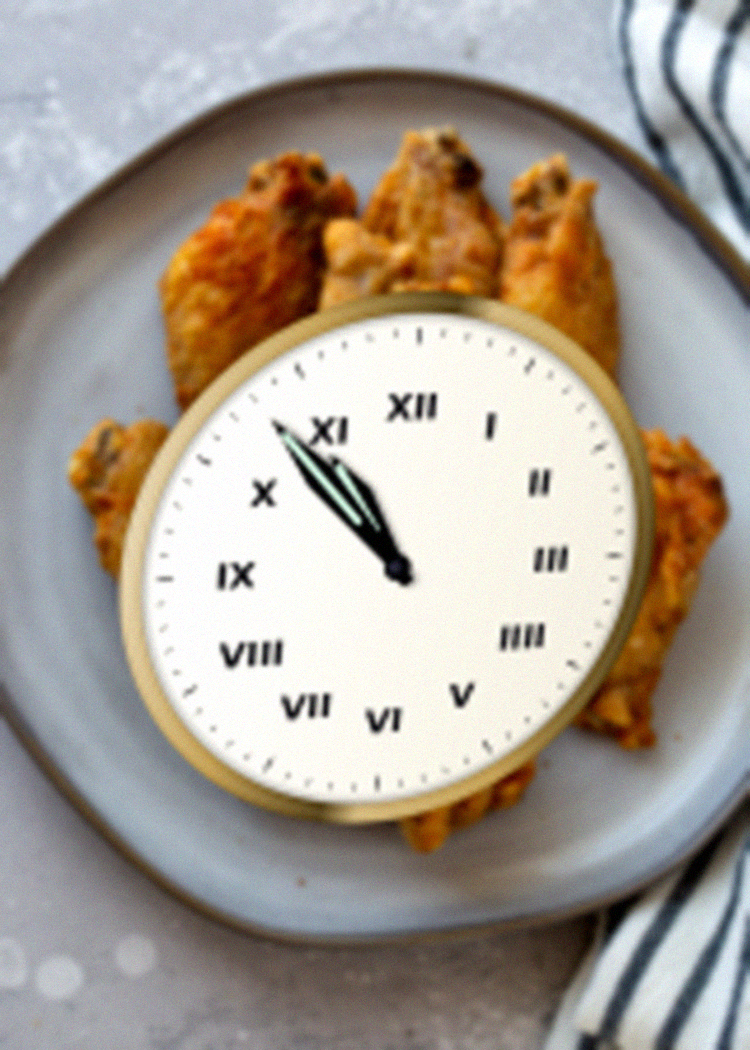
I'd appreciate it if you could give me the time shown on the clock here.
10:53
